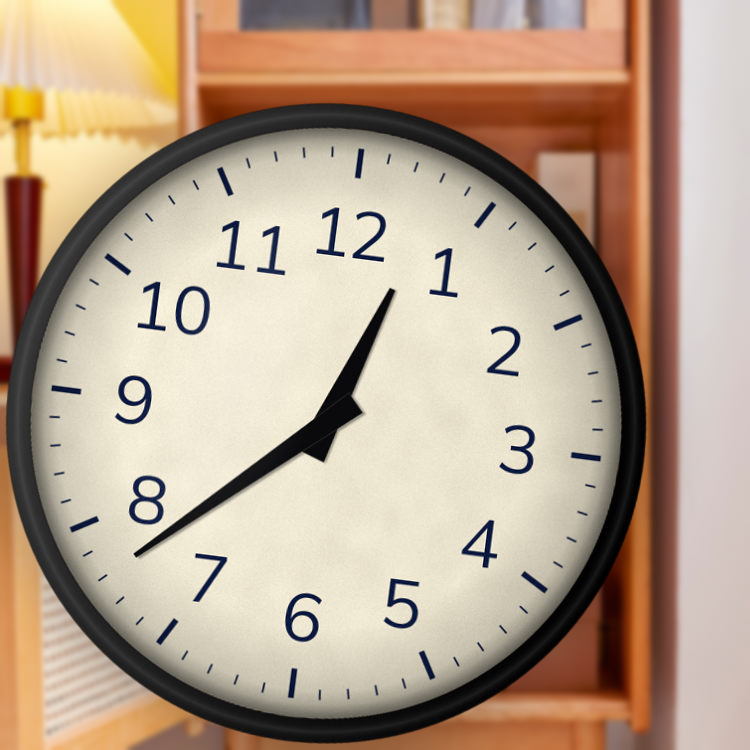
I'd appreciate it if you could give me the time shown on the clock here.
12:38
